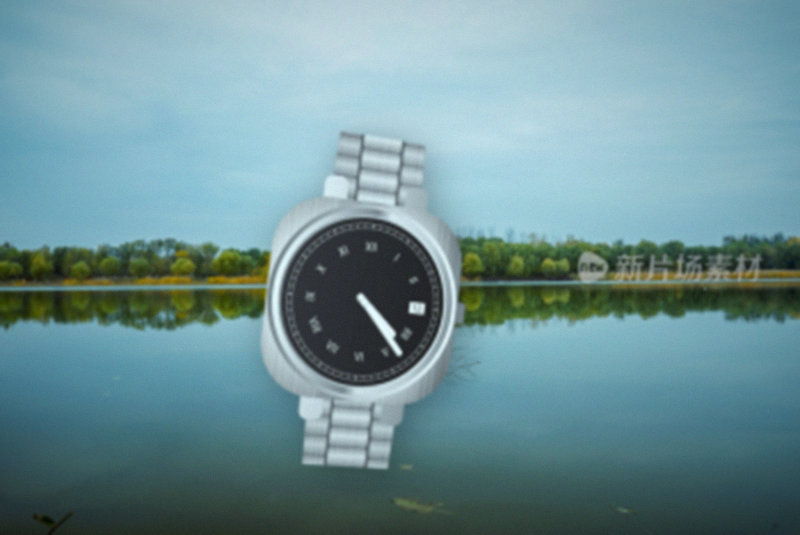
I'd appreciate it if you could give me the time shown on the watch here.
4:23
